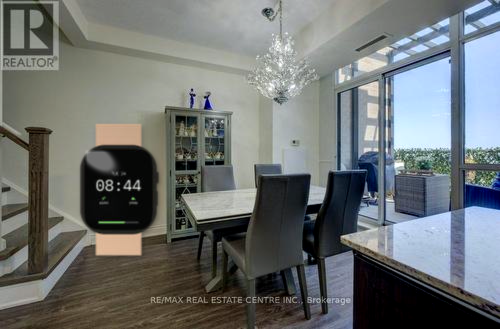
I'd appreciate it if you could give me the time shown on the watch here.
8:44
